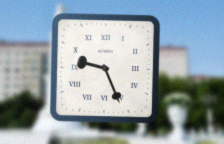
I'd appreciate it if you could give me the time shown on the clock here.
9:26
